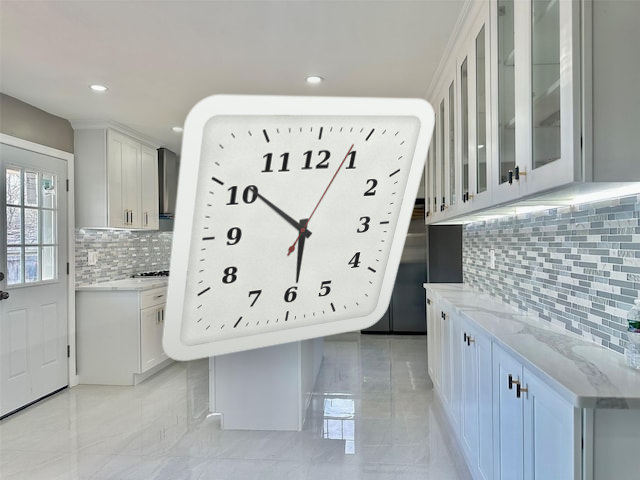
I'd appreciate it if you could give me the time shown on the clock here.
5:51:04
